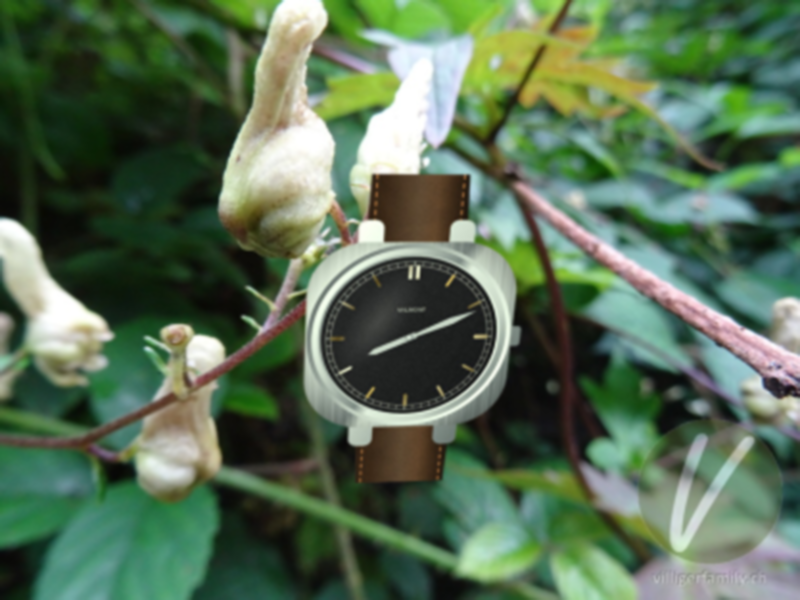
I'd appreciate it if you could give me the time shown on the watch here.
8:11
